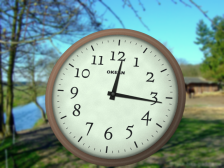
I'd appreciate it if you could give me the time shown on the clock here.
12:16
